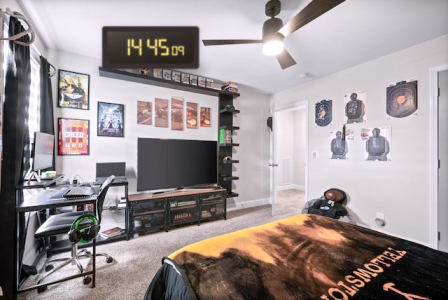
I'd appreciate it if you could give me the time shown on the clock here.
14:45:09
